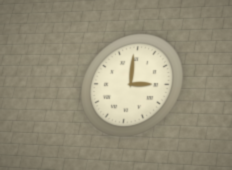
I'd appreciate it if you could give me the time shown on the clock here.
2:59
